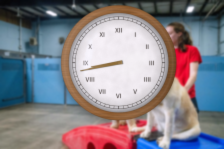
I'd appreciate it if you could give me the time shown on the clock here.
8:43
